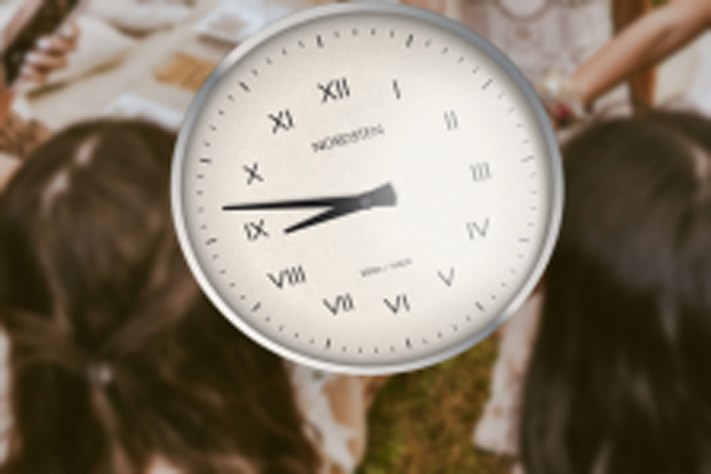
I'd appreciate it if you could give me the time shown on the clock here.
8:47
